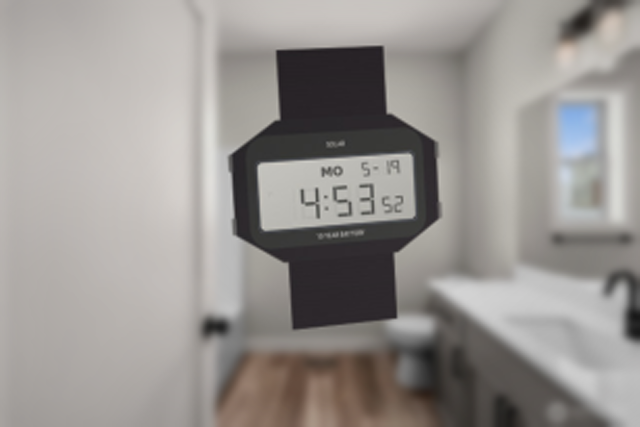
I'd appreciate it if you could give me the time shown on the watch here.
4:53:52
